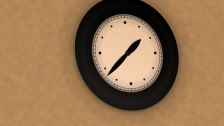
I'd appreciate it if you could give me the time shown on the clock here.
1:38
